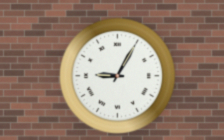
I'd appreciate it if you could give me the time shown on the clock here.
9:05
